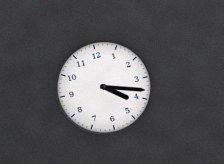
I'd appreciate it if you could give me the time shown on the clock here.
4:18
